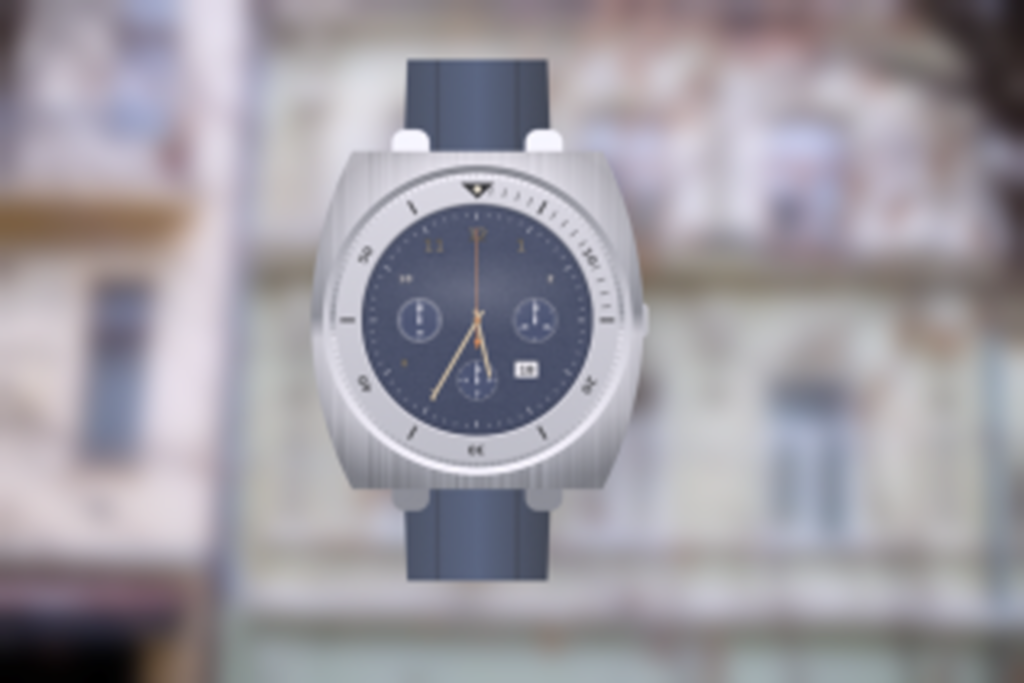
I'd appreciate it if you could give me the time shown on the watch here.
5:35
